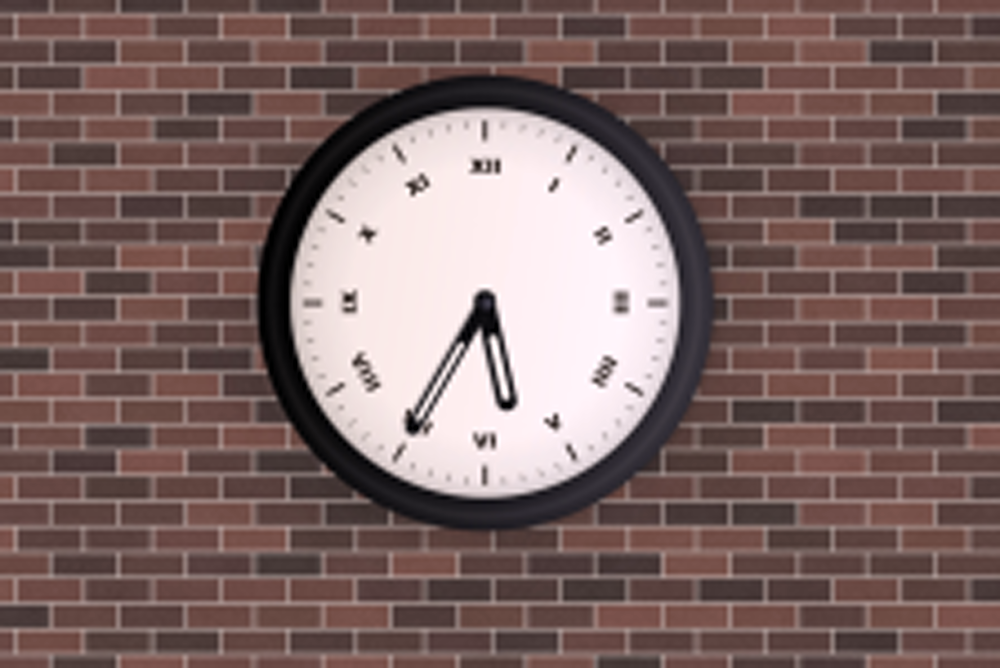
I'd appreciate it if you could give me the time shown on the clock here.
5:35
